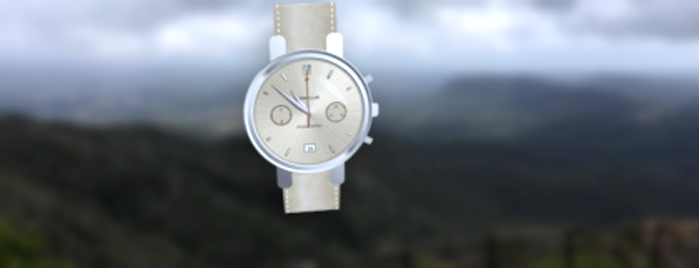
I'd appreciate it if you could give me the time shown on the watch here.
10:52
